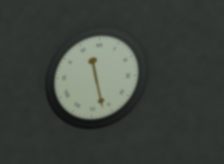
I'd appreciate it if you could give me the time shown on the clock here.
11:27
